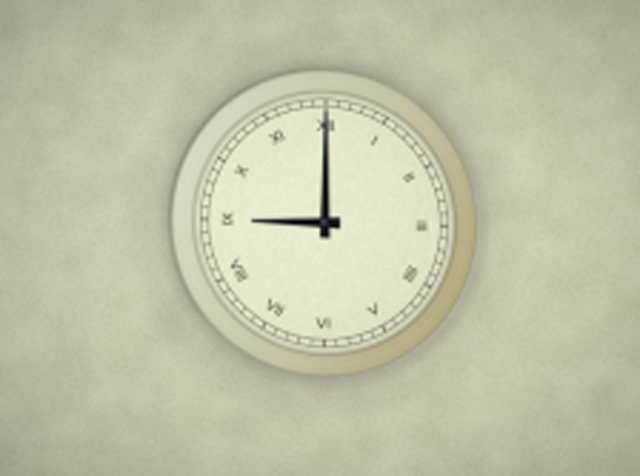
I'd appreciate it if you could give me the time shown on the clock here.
9:00
